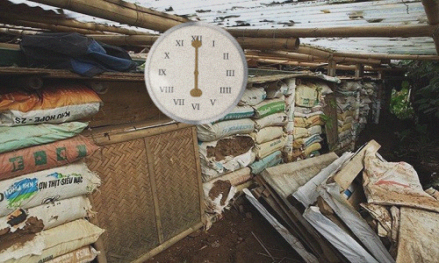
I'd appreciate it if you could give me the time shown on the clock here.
6:00
